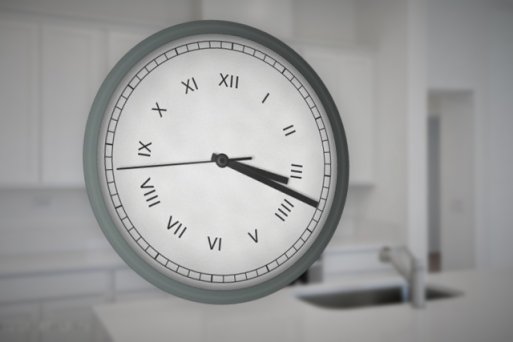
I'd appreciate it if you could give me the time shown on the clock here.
3:17:43
